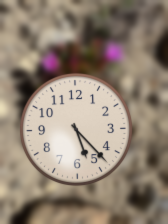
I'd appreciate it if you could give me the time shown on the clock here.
5:23
